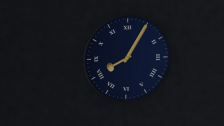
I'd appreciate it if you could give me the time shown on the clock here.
8:05
